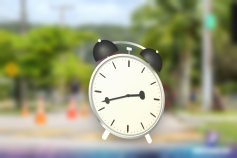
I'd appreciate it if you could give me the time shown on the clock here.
2:42
